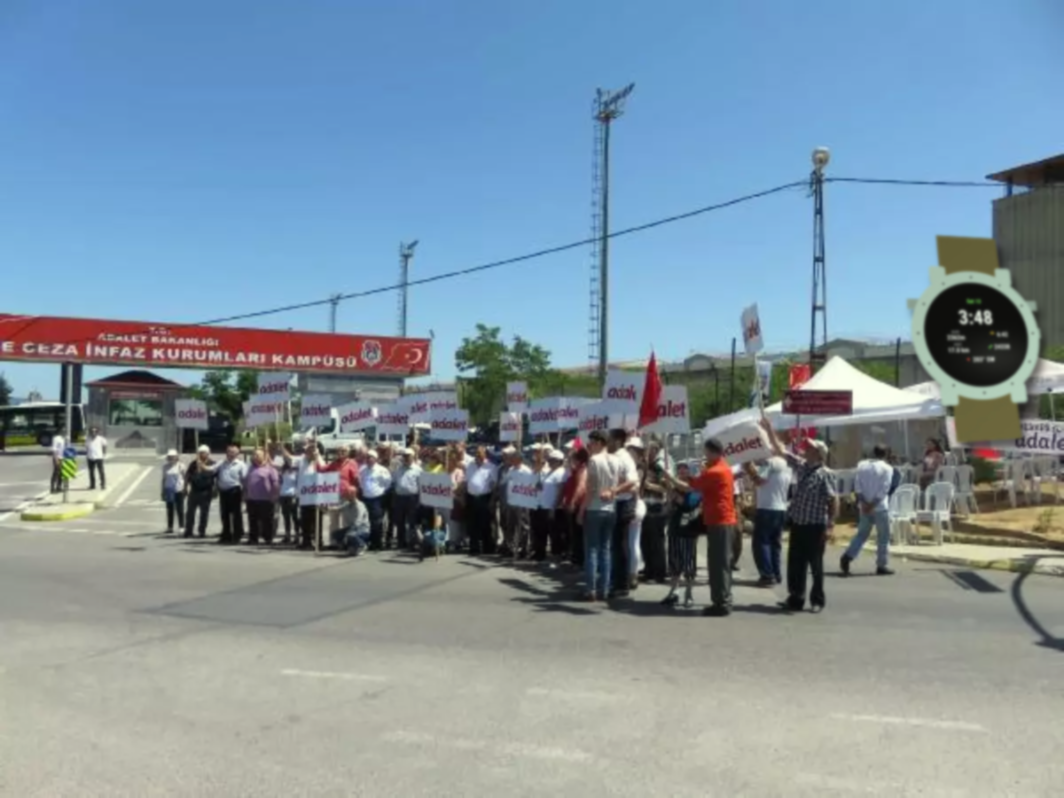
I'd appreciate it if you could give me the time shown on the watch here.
3:48
